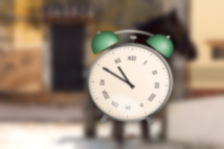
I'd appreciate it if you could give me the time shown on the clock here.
10:50
